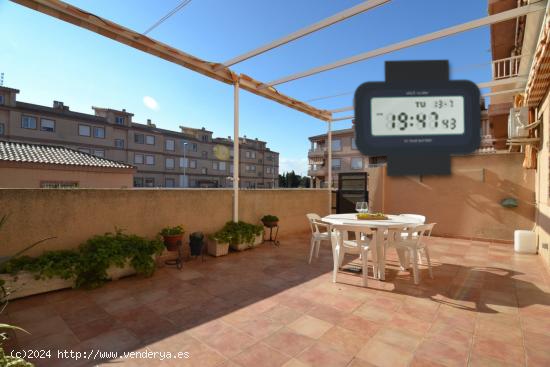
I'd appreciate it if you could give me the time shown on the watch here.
19:47:43
